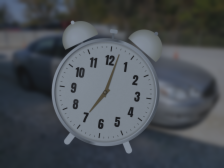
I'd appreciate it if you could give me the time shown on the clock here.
7:02
